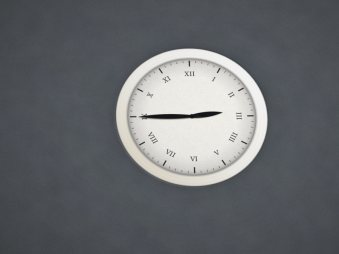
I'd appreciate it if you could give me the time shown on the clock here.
2:45
